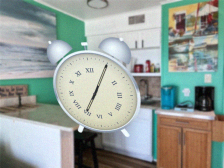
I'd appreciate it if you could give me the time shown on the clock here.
7:05
